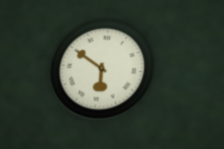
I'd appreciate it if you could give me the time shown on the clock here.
5:50
